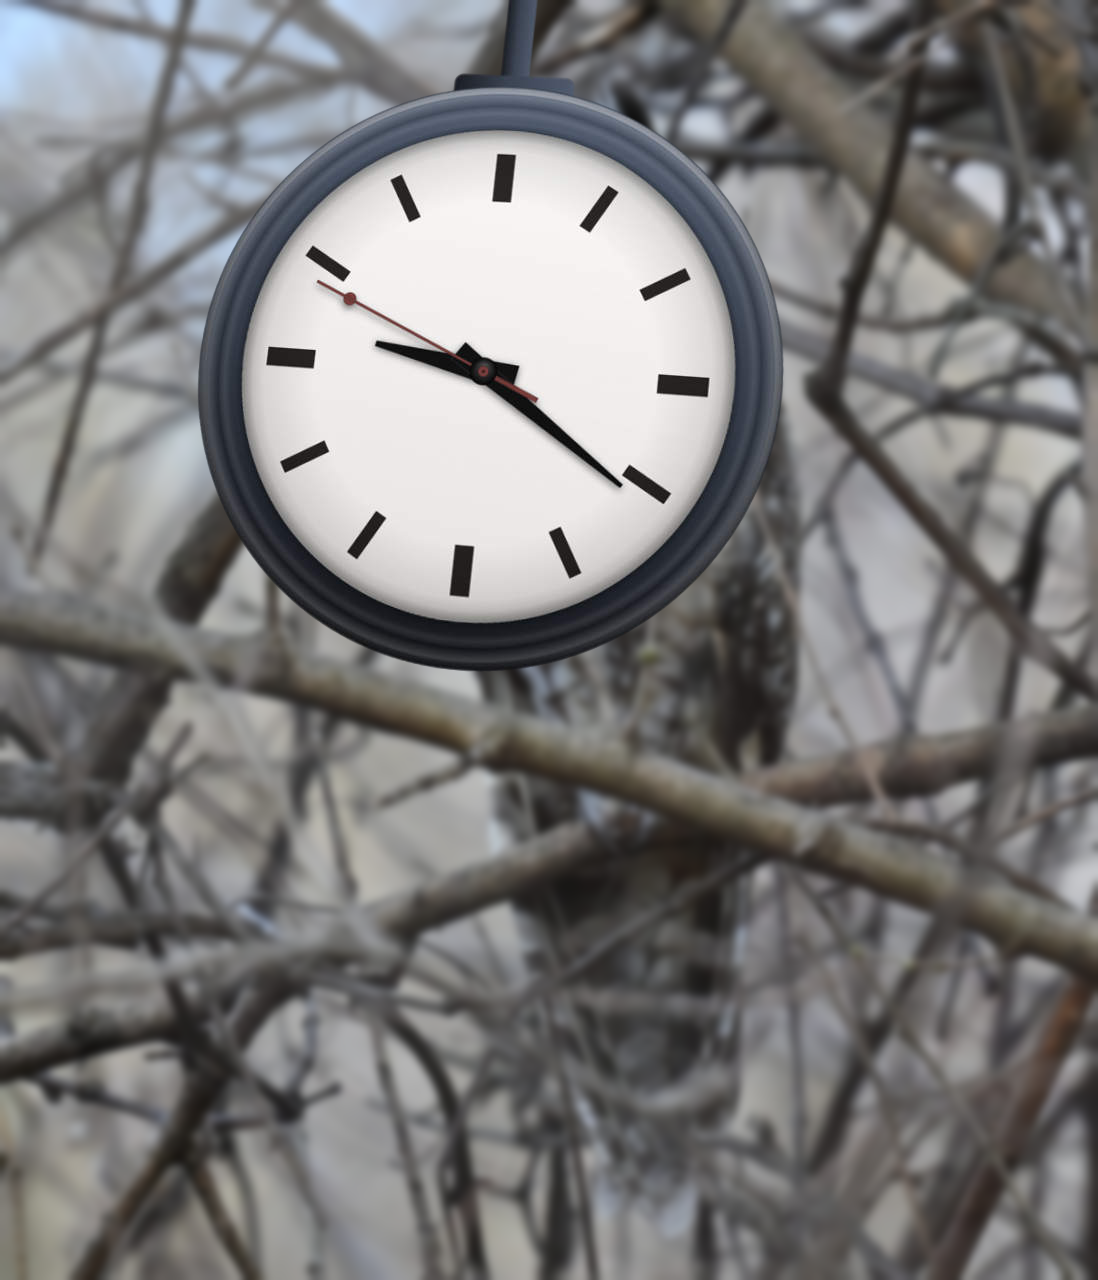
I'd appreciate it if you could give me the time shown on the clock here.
9:20:49
